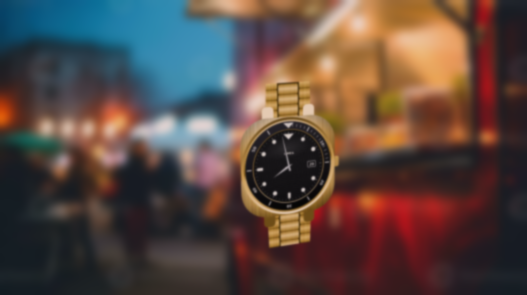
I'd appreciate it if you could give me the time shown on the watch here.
7:58
